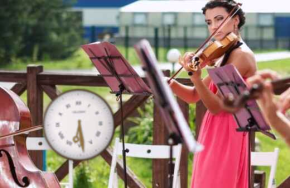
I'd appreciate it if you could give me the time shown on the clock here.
6:29
